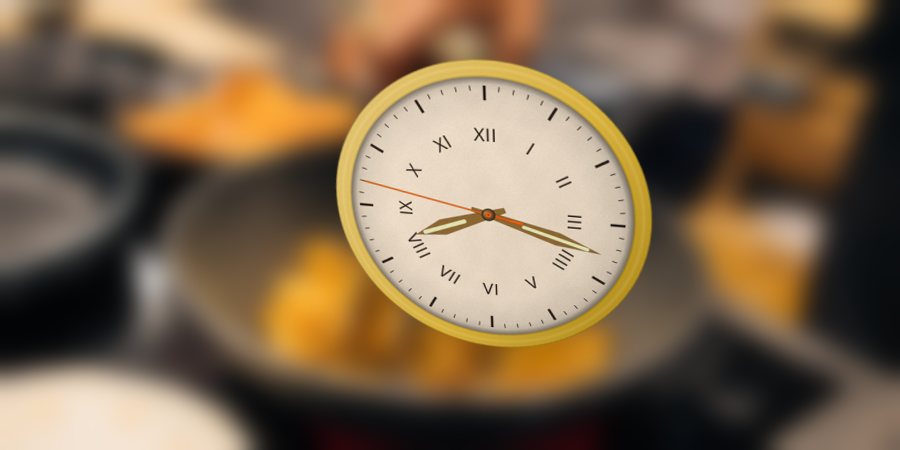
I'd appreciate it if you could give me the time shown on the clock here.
8:17:47
